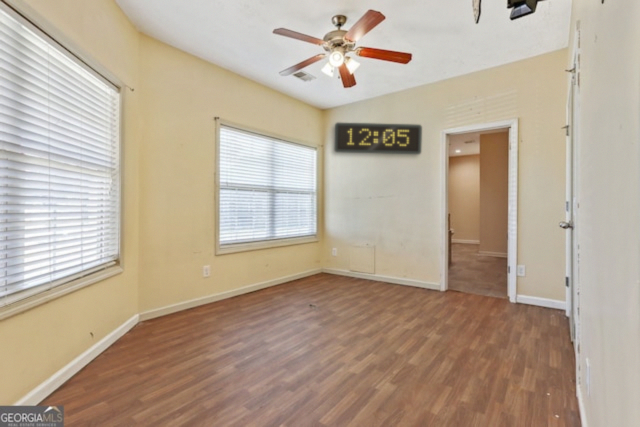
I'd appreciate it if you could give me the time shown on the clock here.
12:05
